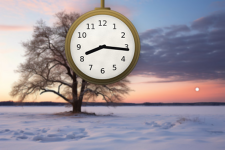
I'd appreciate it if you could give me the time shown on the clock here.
8:16
